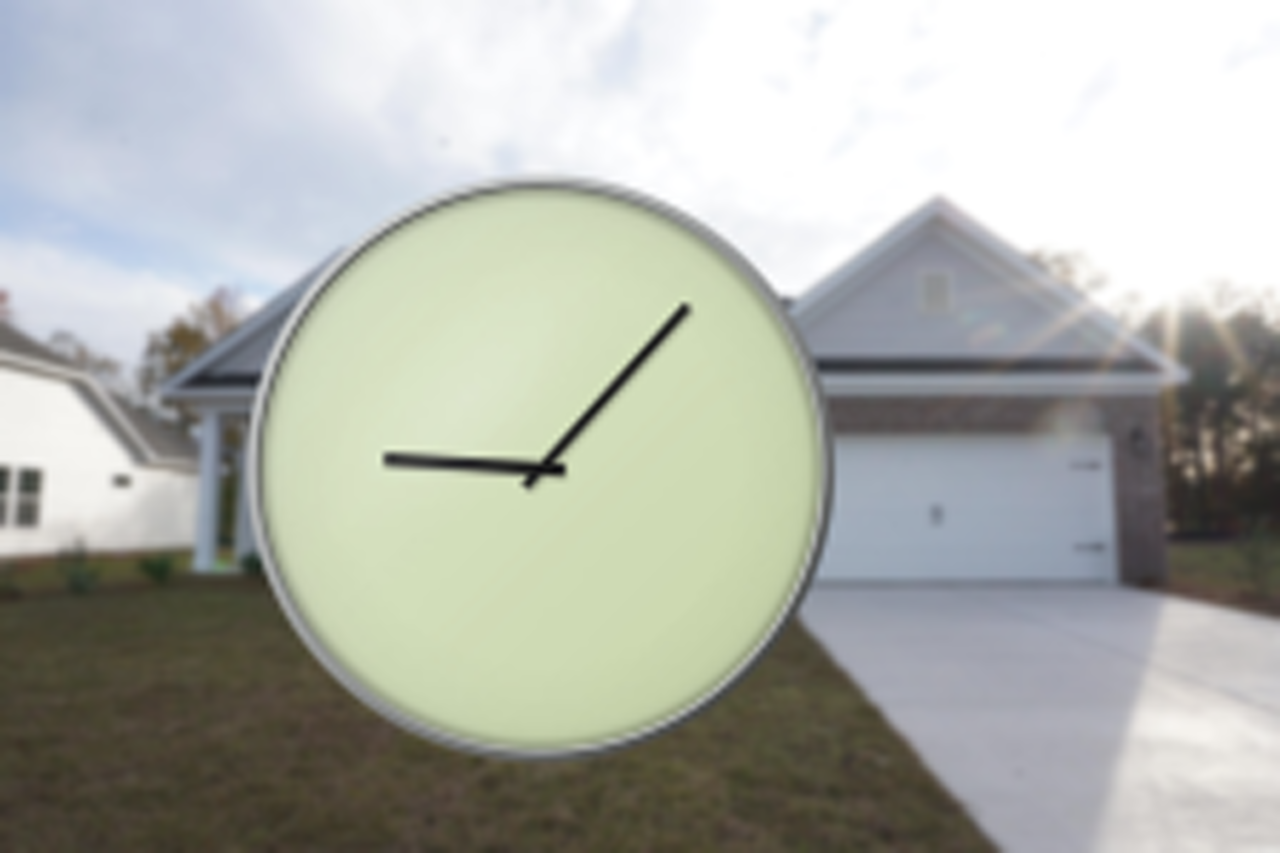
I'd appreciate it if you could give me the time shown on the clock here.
9:07
